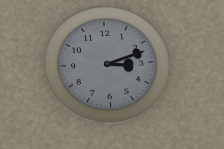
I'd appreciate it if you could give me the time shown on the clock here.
3:12
